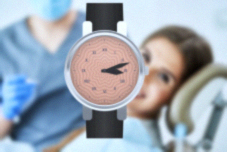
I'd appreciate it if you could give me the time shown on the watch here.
3:12
